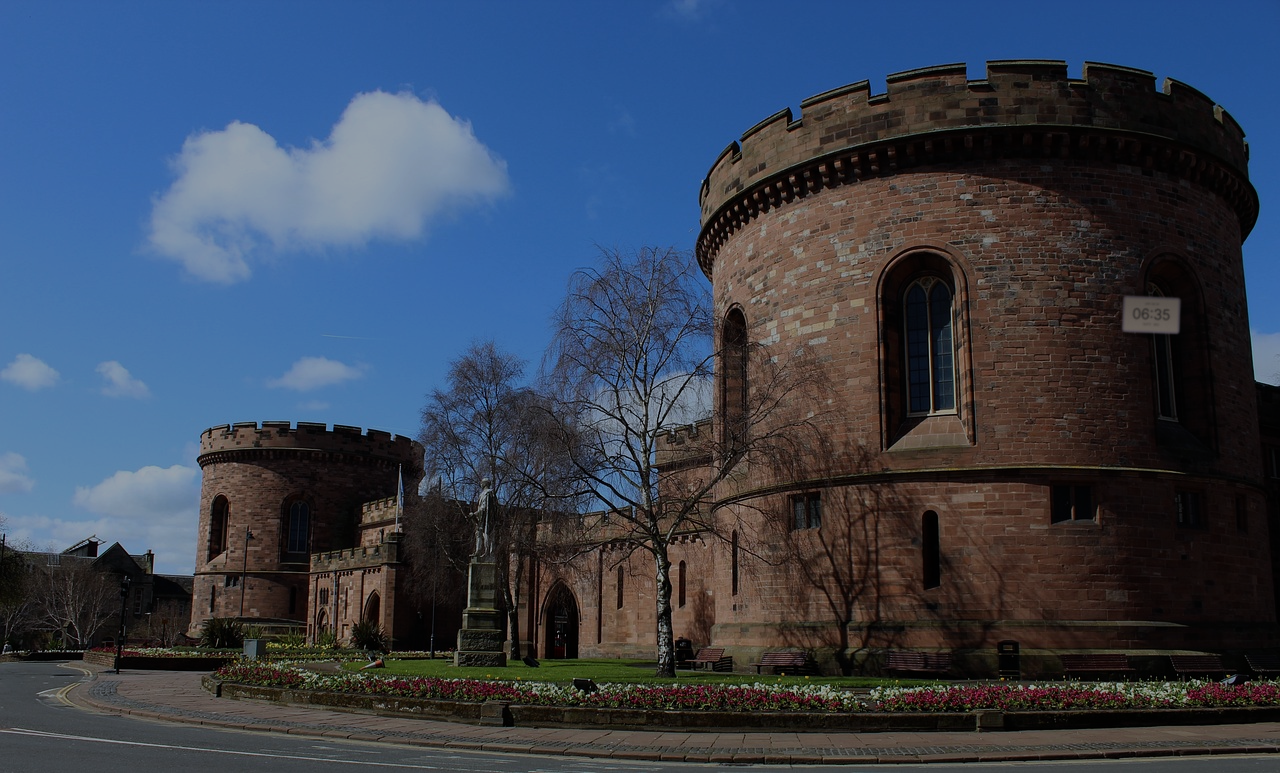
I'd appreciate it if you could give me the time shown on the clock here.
6:35
